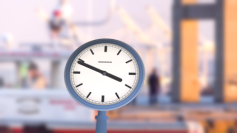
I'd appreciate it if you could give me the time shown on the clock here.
3:49
